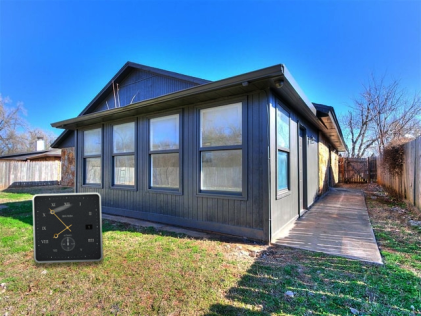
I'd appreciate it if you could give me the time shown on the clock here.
7:53
